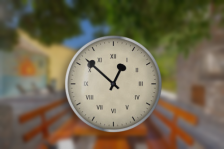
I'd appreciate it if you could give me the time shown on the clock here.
12:52
